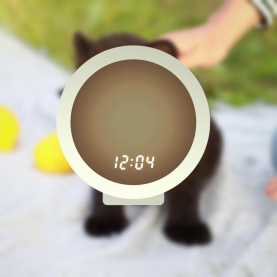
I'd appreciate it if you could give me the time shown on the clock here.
12:04
